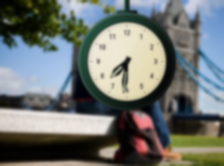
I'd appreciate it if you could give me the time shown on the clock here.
7:31
